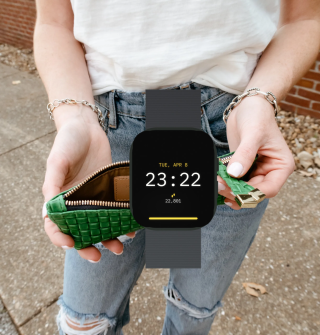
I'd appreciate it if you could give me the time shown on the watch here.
23:22
